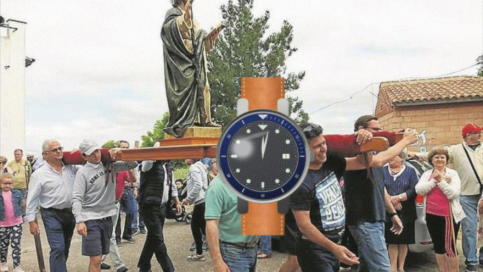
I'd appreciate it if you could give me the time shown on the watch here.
12:02
